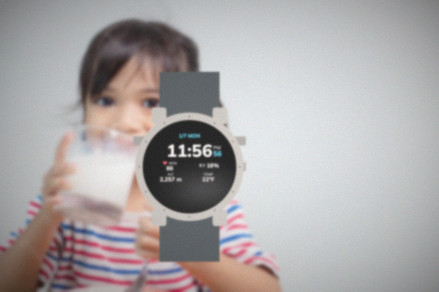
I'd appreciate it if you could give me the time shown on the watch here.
11:56
